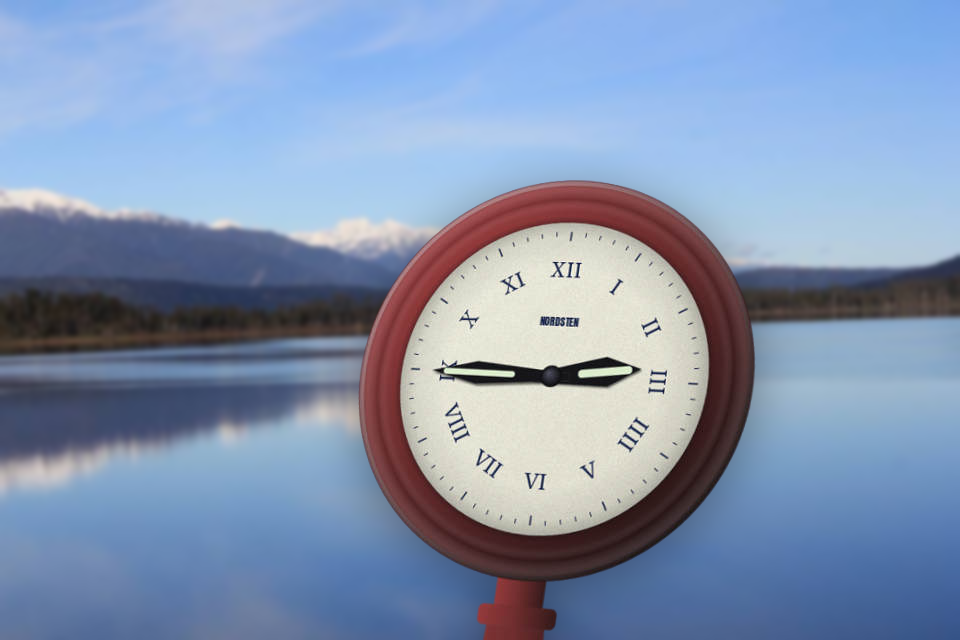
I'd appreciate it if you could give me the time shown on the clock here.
2:45
